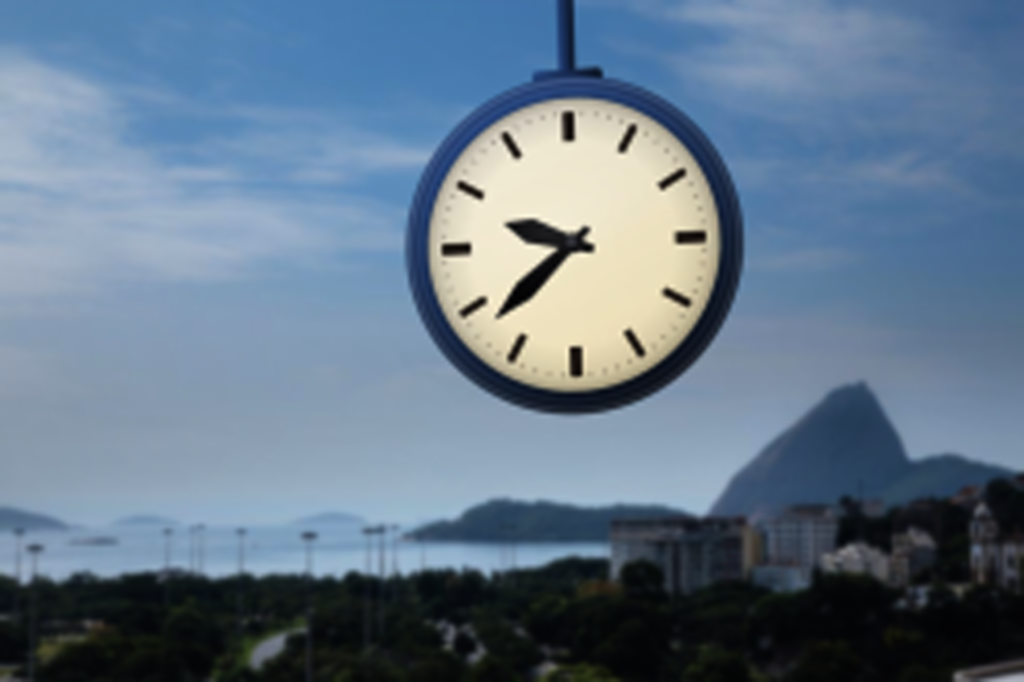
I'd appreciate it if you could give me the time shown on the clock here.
9:38
